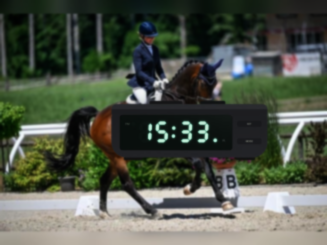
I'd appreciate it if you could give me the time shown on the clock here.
15:33
